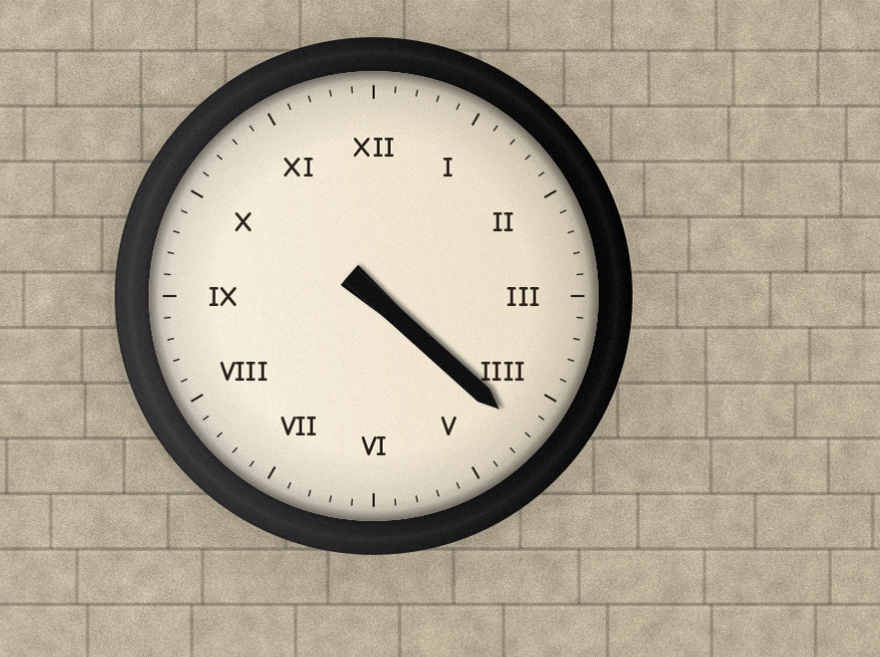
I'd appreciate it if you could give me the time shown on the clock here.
4:22
